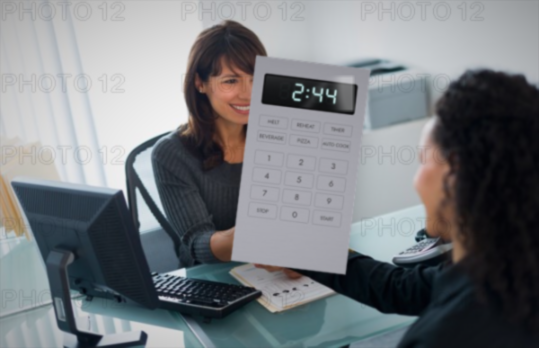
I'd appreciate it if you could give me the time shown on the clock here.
2:44
